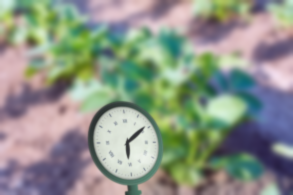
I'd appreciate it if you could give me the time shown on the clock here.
6:09
